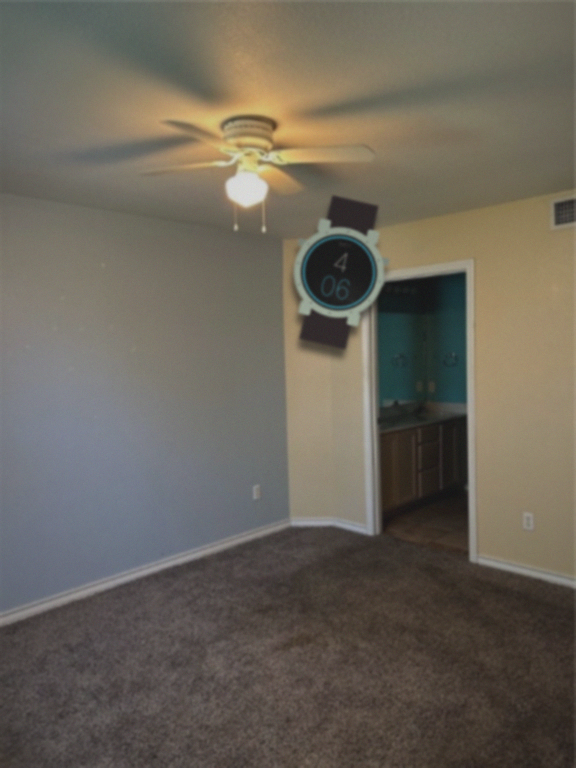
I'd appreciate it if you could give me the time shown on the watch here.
4:06
